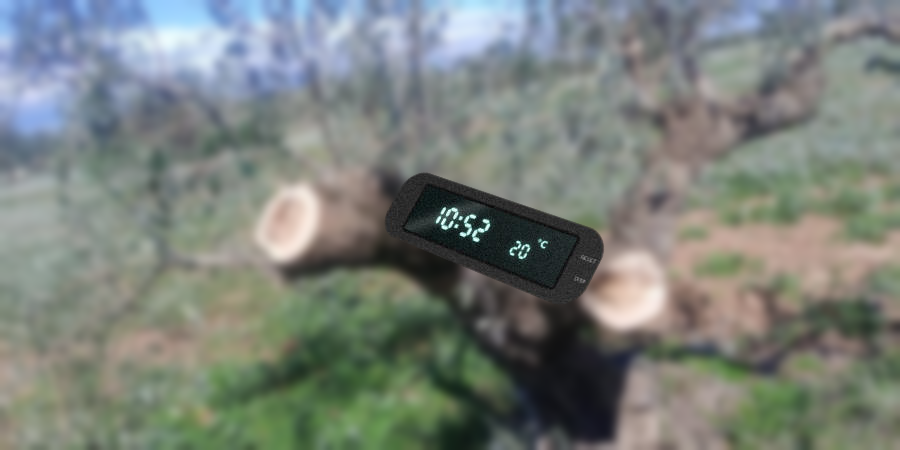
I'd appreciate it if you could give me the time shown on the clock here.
10:52
